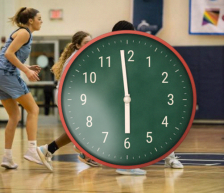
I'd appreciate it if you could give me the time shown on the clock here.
5:59
